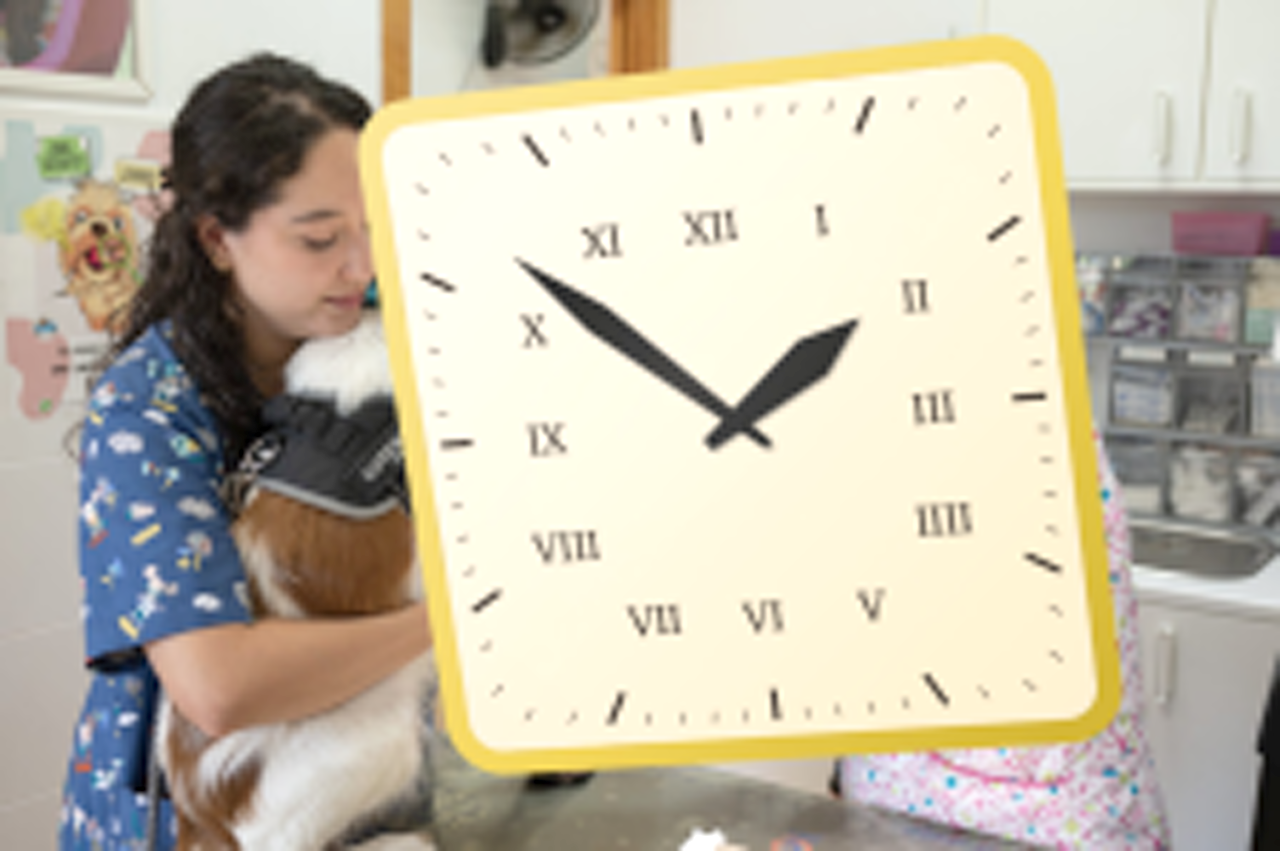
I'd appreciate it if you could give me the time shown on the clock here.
1:52
